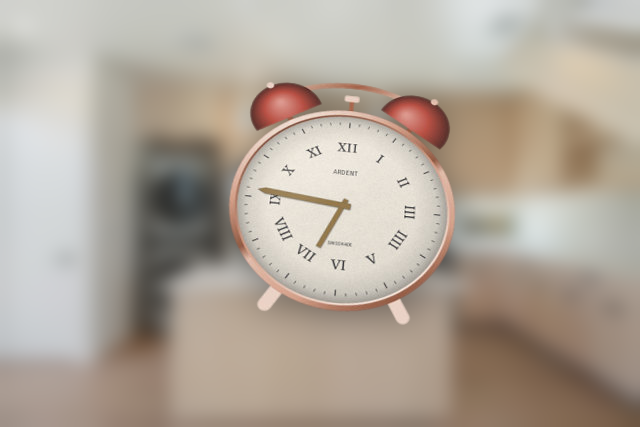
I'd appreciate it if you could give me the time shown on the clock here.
6:46
